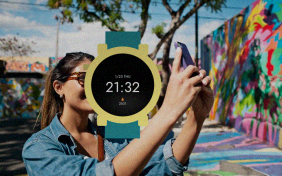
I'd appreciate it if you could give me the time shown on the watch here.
21:32
